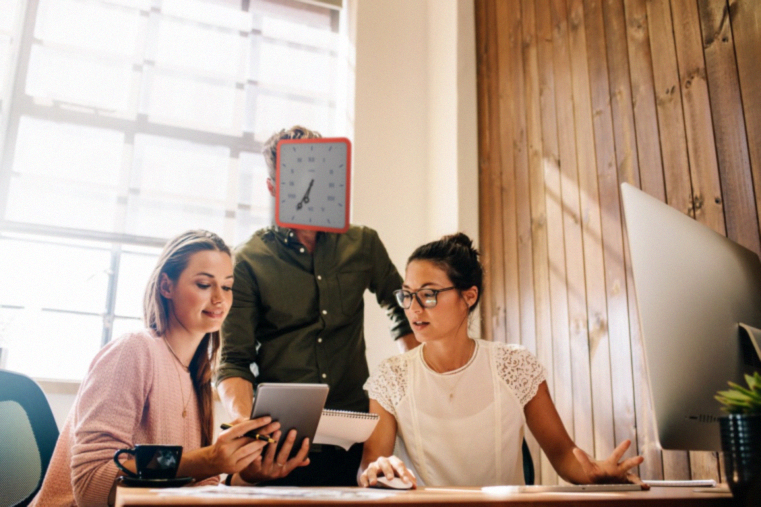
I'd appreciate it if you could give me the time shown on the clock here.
6:35
